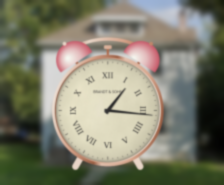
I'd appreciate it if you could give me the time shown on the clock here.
1:16
